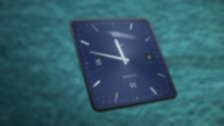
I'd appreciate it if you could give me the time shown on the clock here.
11:48
